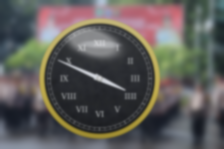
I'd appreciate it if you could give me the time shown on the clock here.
3:49
